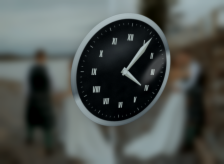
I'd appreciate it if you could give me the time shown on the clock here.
4:06
